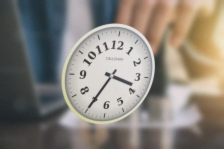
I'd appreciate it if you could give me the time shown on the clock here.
3:35
